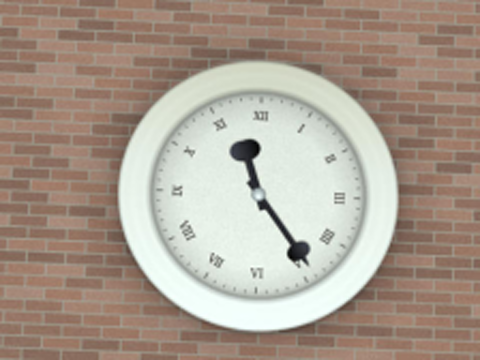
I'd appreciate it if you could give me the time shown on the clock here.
11:24
